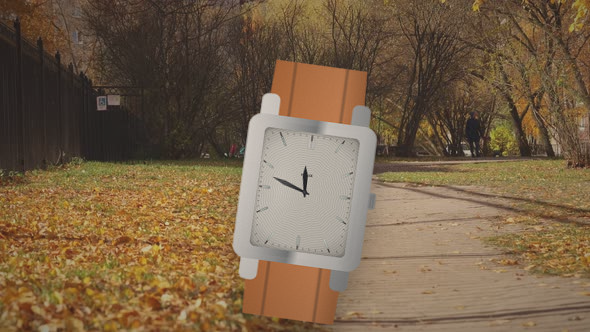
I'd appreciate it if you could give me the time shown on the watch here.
11:48
